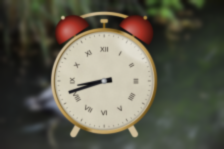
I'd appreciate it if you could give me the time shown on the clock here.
8:42
